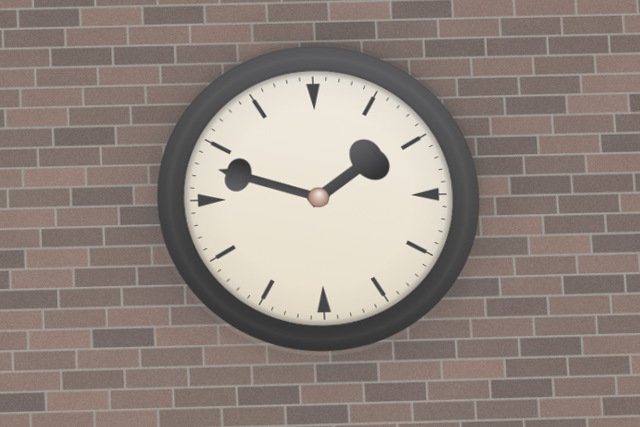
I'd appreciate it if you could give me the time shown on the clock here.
1:48
